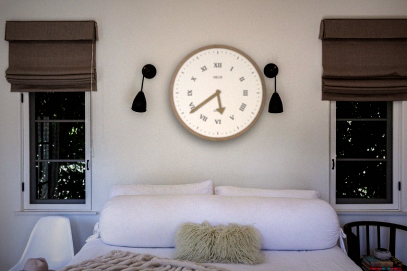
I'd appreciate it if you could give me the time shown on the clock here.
5:39
